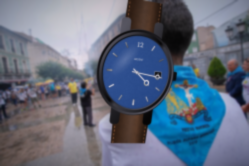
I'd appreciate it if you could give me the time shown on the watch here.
4:16
